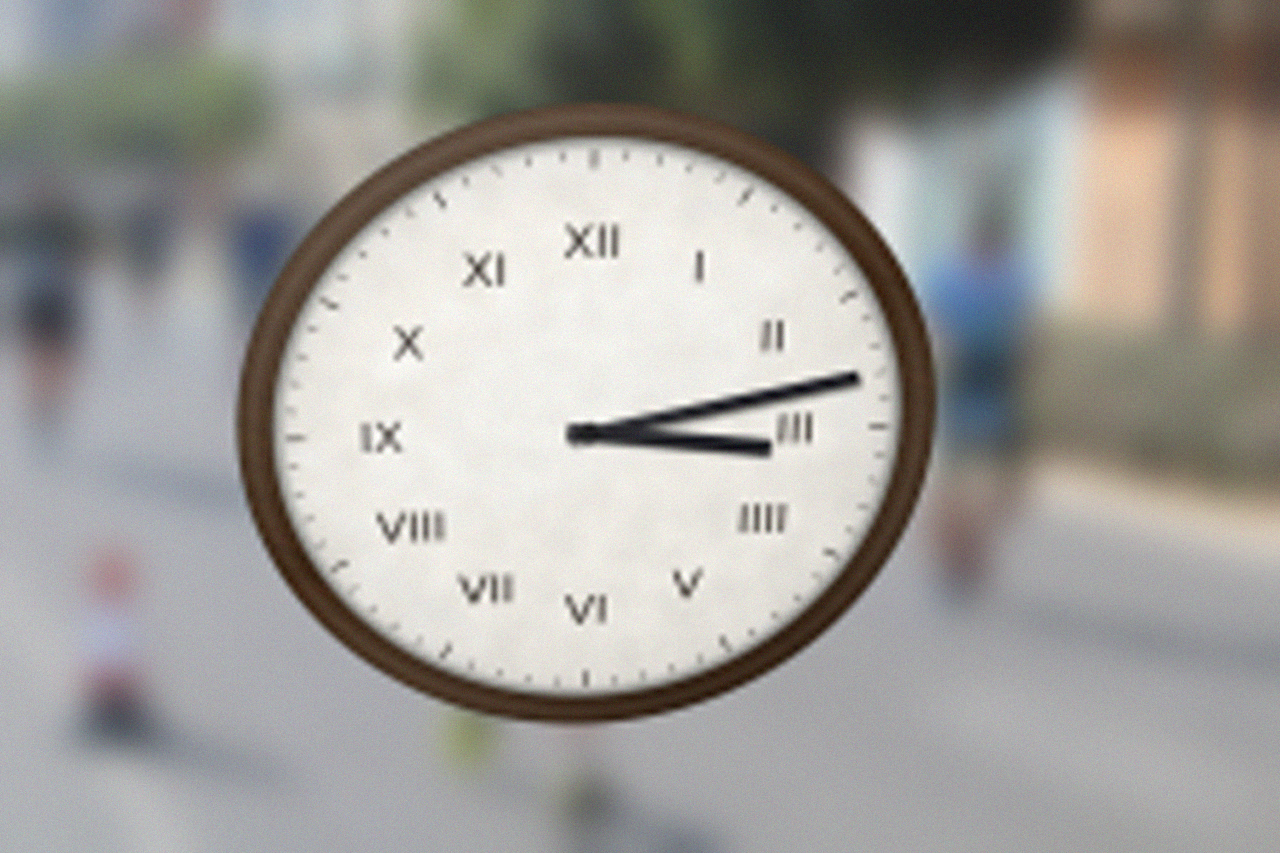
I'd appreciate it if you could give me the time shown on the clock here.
3:13
